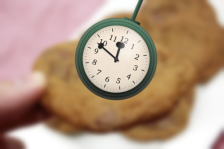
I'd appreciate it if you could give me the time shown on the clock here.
11:48
